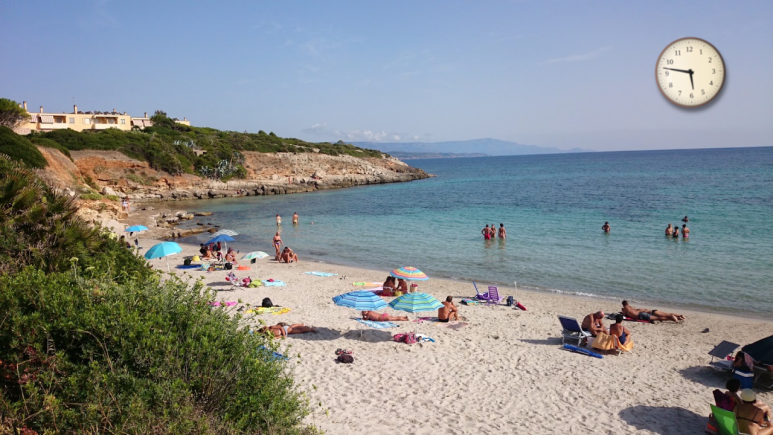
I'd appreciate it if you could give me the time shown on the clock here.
5:47
